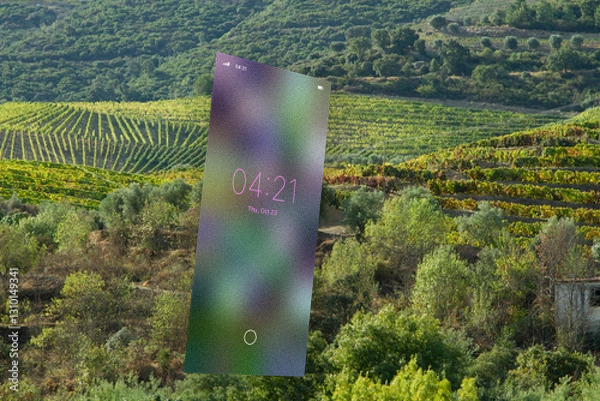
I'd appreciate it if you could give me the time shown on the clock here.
4:21
